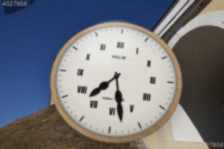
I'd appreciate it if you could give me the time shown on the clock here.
7:28
